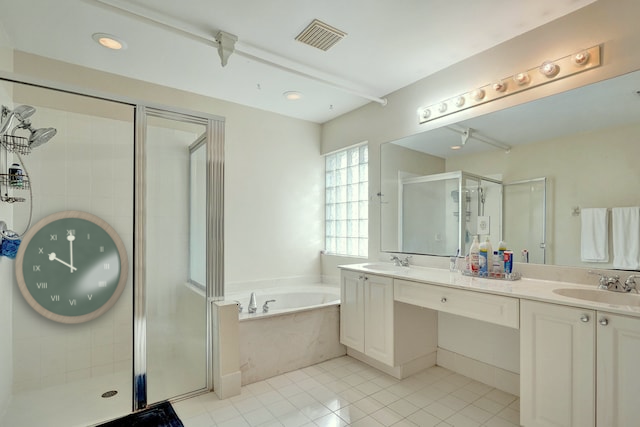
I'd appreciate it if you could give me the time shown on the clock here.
10:00
